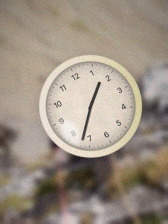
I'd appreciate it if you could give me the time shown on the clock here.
1:37
